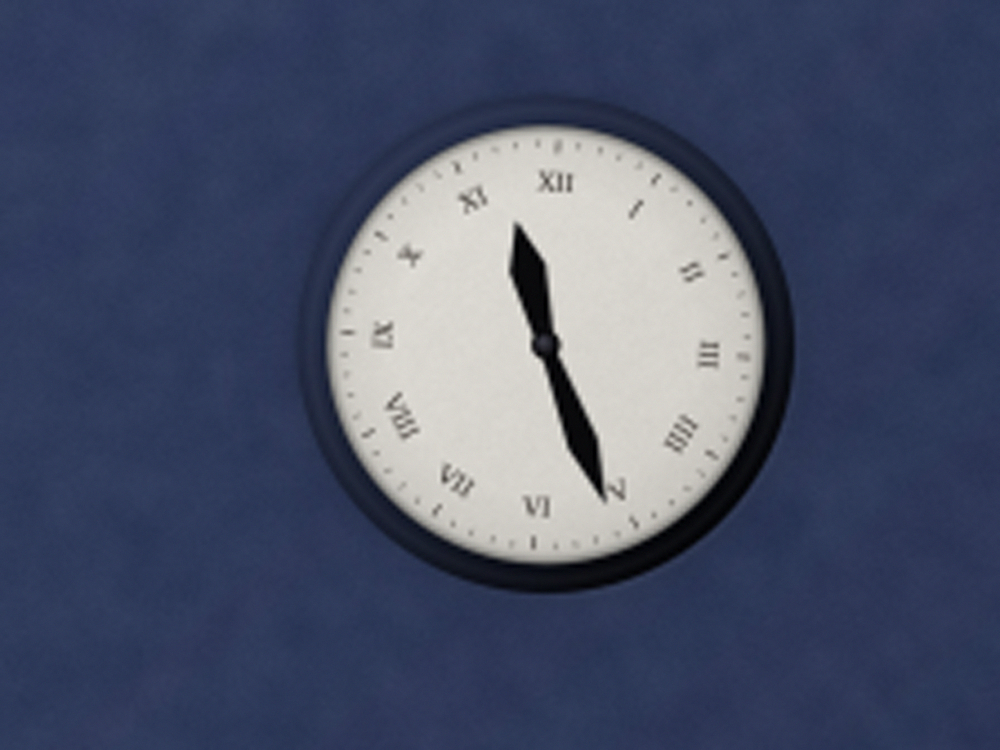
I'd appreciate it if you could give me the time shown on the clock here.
11:26
